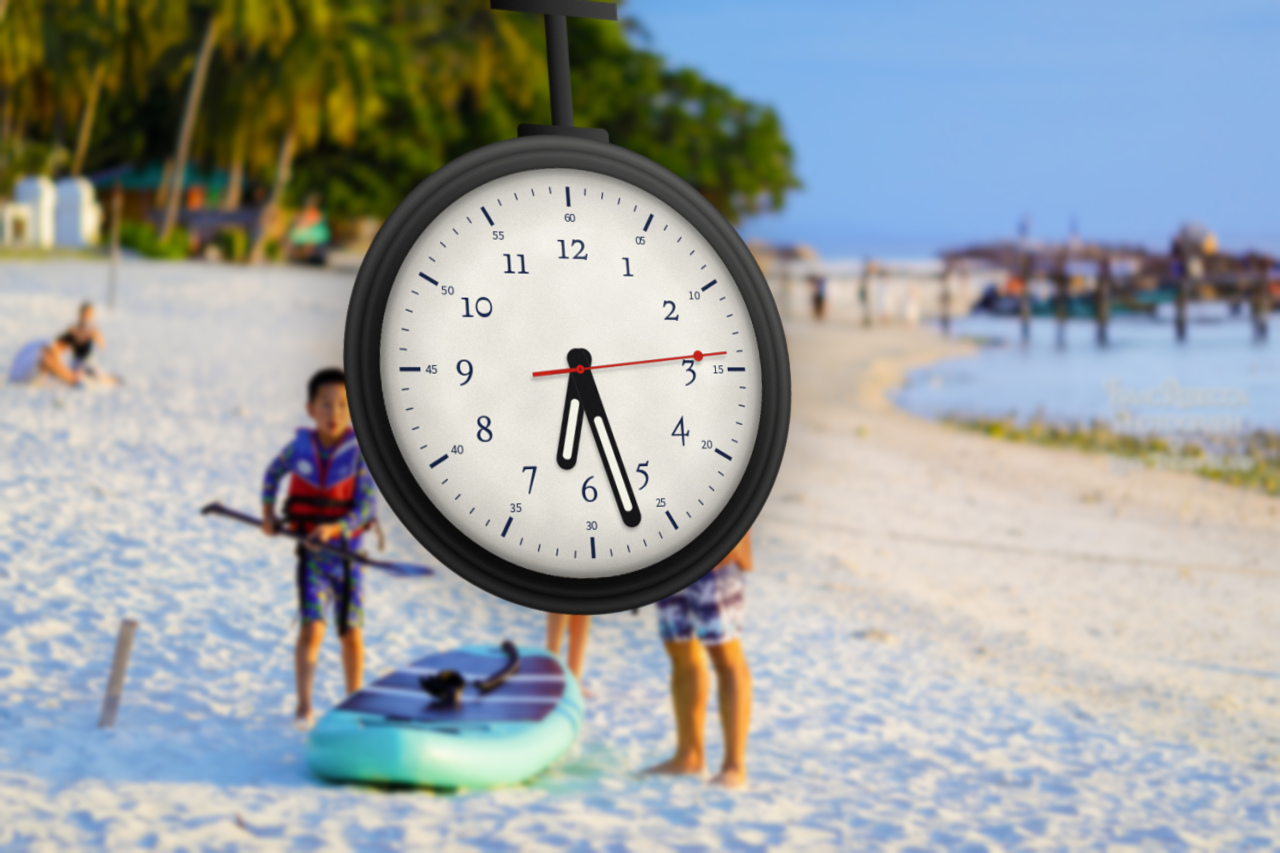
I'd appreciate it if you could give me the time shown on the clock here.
6:27:14
